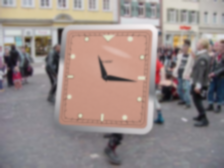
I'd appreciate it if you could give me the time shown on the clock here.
11:16
